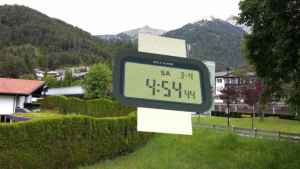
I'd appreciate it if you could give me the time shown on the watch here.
4:54:44
